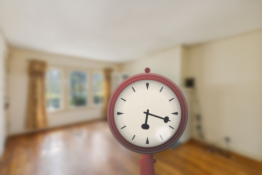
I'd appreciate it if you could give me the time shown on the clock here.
6:18
